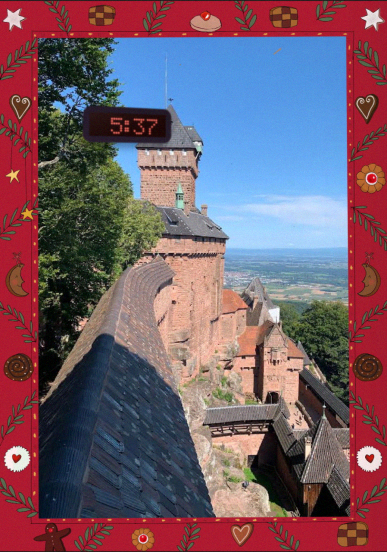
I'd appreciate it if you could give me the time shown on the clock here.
5:37
